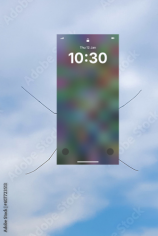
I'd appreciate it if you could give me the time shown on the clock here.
10:30
